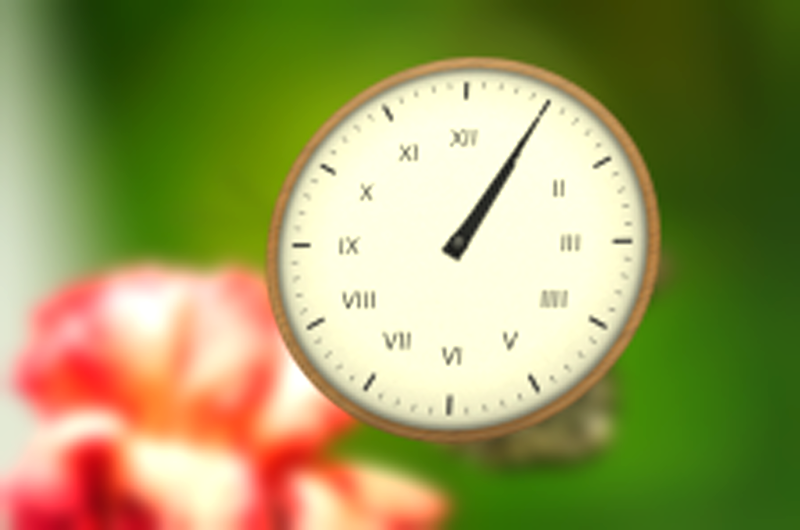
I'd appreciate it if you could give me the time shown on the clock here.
1:05
